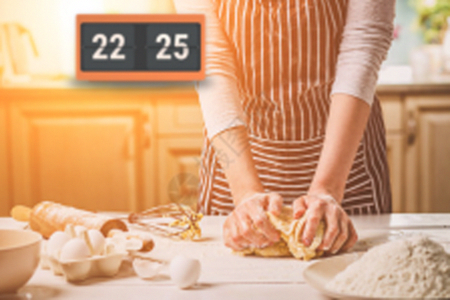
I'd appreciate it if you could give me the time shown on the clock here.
22:25
